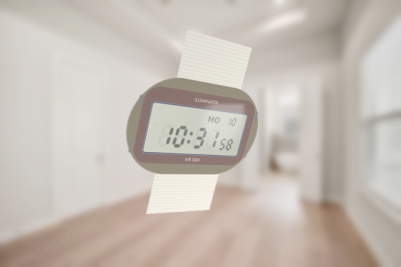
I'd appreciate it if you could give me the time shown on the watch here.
10:31:58
